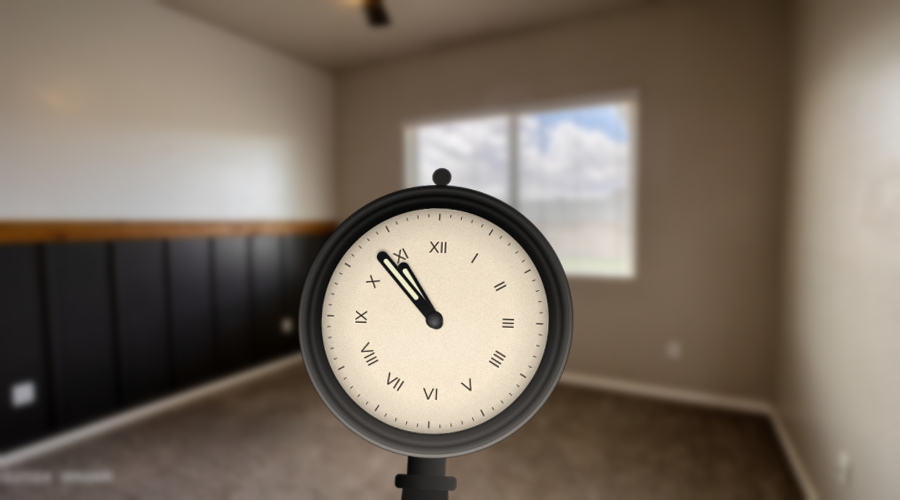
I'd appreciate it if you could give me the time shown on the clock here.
10:53
